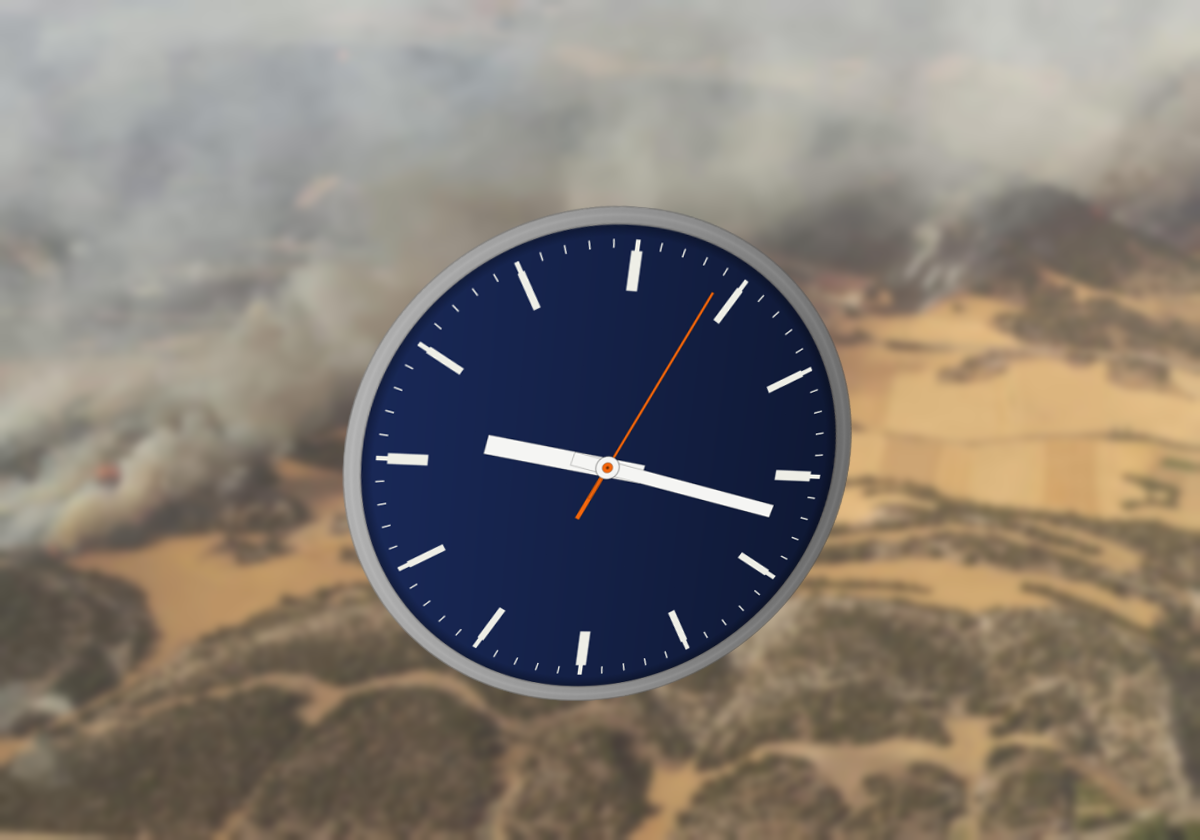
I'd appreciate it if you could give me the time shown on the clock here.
9:17:04
